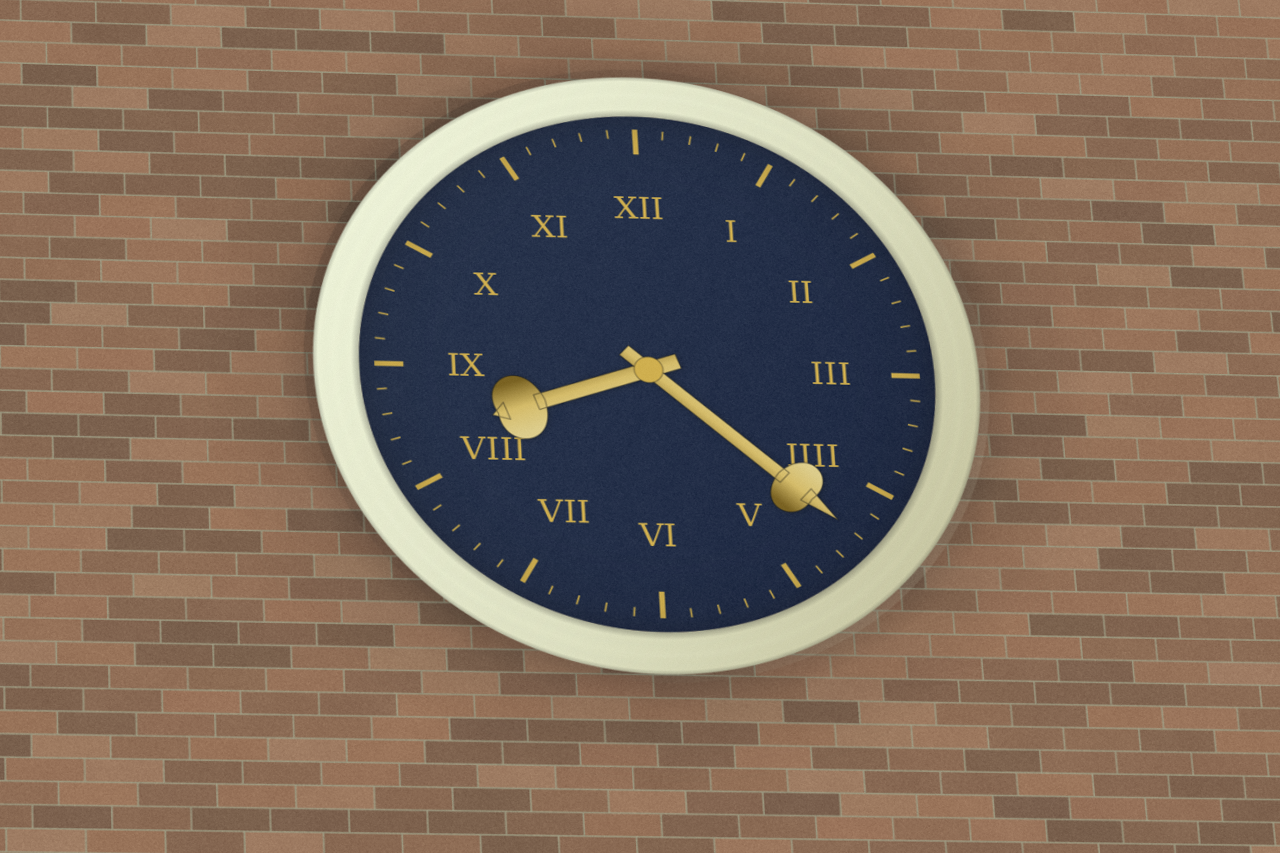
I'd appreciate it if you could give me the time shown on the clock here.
8:22
